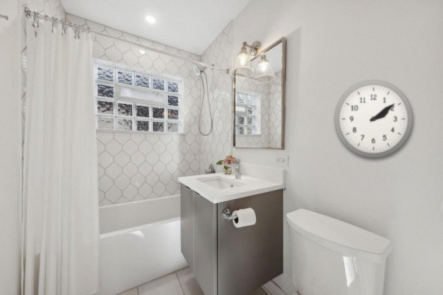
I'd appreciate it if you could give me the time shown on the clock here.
2:09
